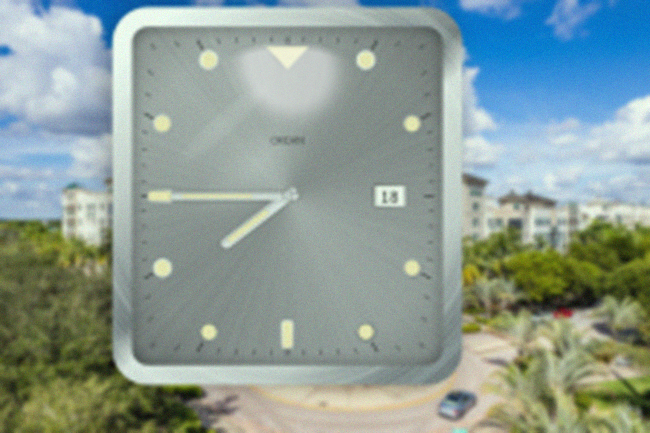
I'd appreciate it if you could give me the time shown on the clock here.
7:45
